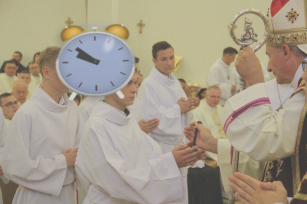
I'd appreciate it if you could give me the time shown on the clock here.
9:52
